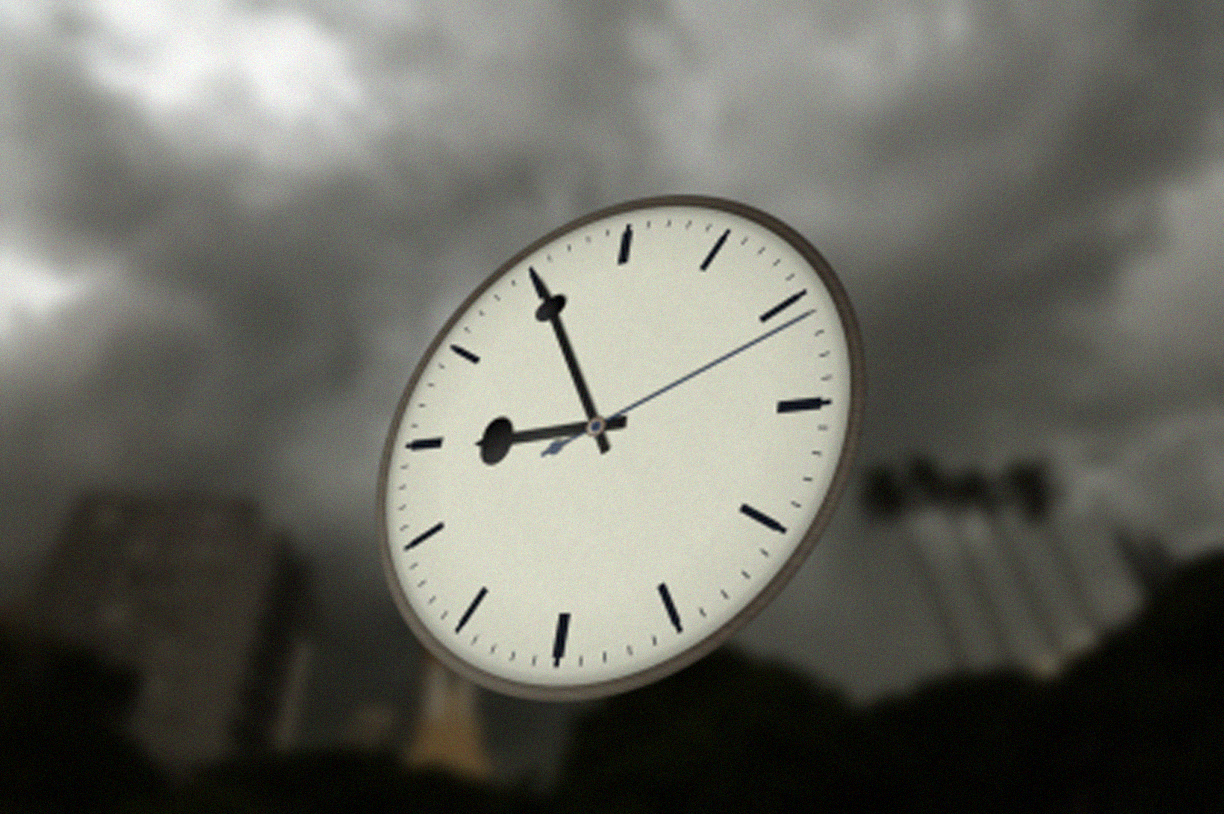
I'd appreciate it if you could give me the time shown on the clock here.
8:55:11
